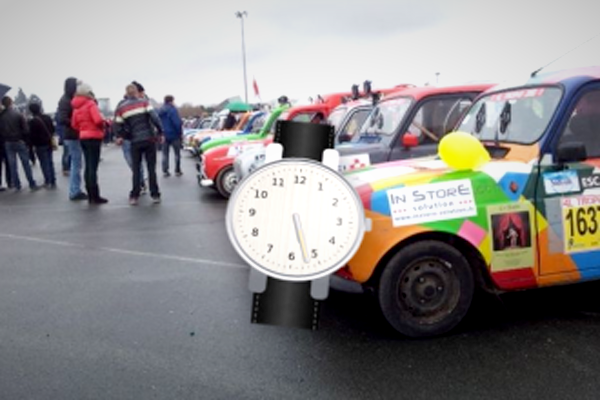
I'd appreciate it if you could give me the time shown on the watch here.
5:27
